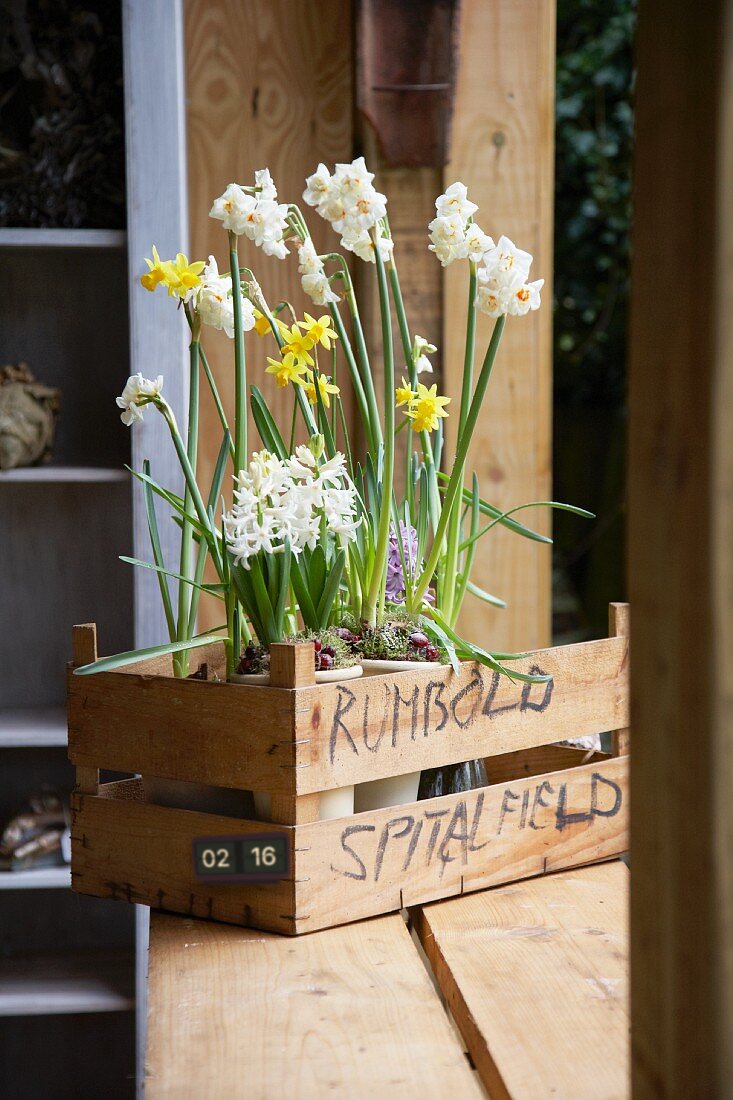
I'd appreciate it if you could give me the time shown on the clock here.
2:16
